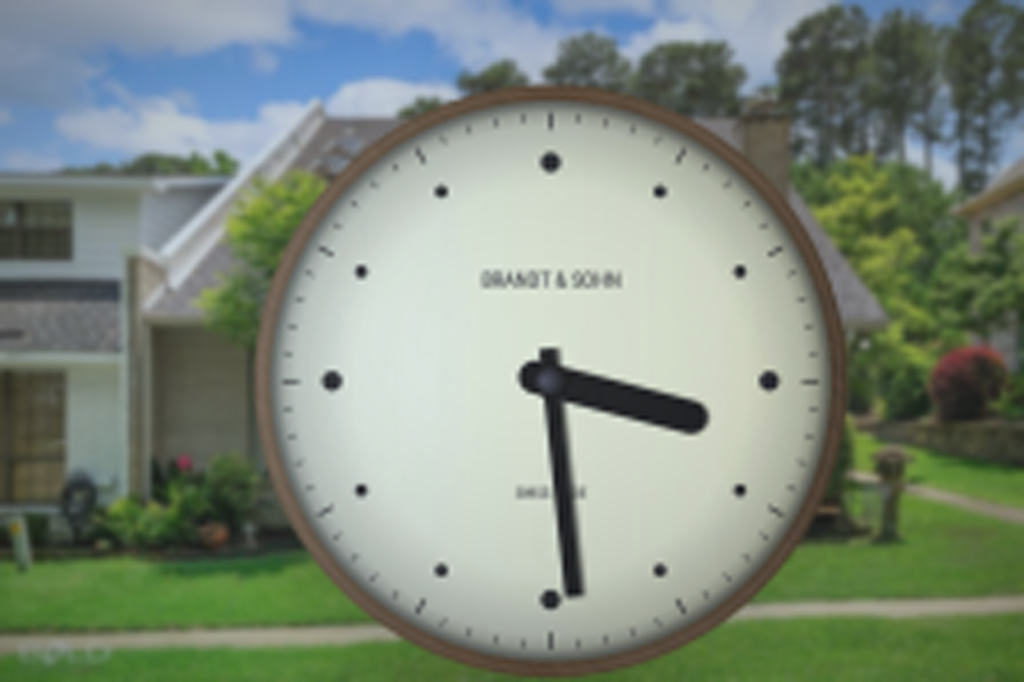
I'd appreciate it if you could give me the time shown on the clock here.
3:29
